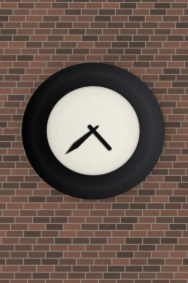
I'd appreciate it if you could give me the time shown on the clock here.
4:38
